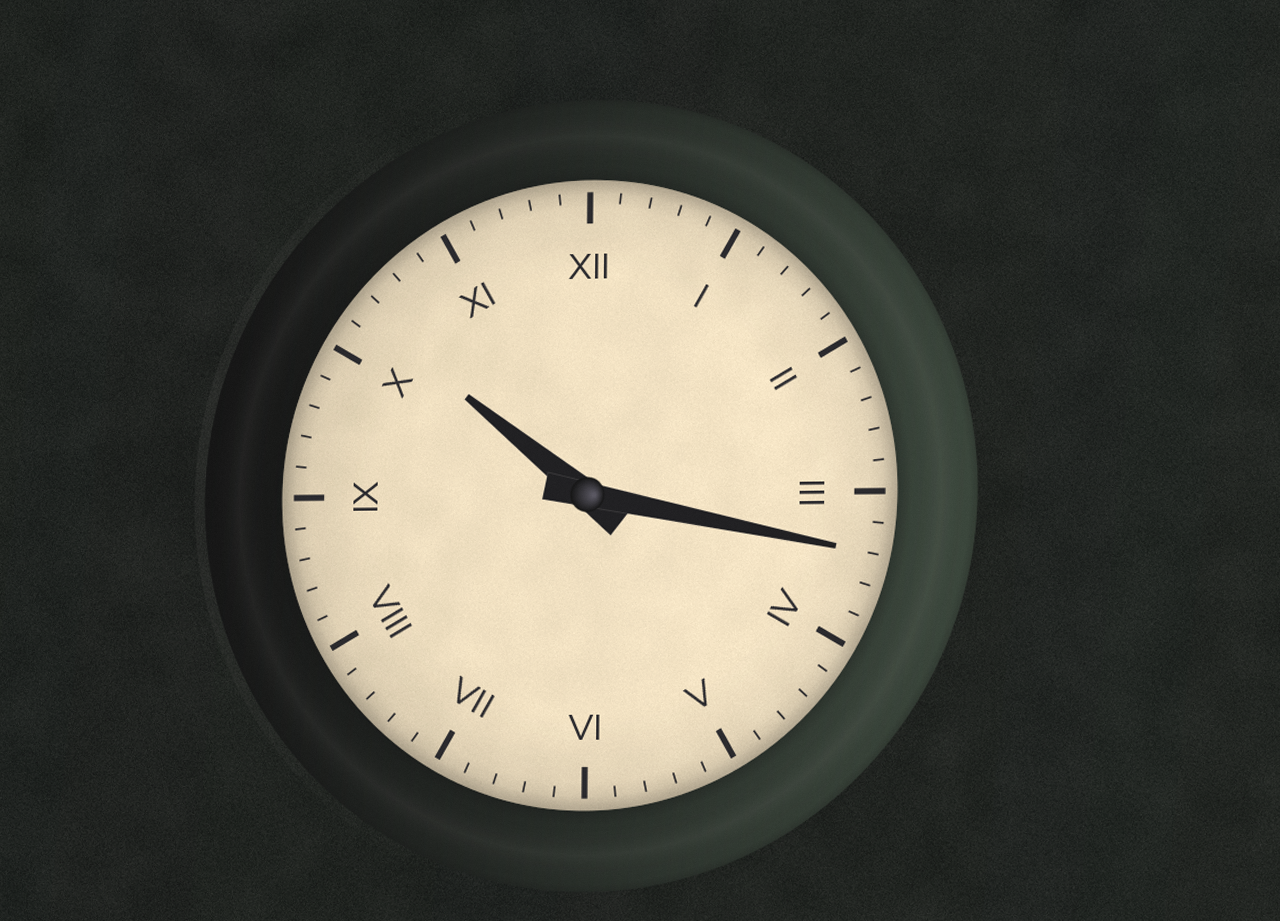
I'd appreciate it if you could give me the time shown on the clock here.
10:17
